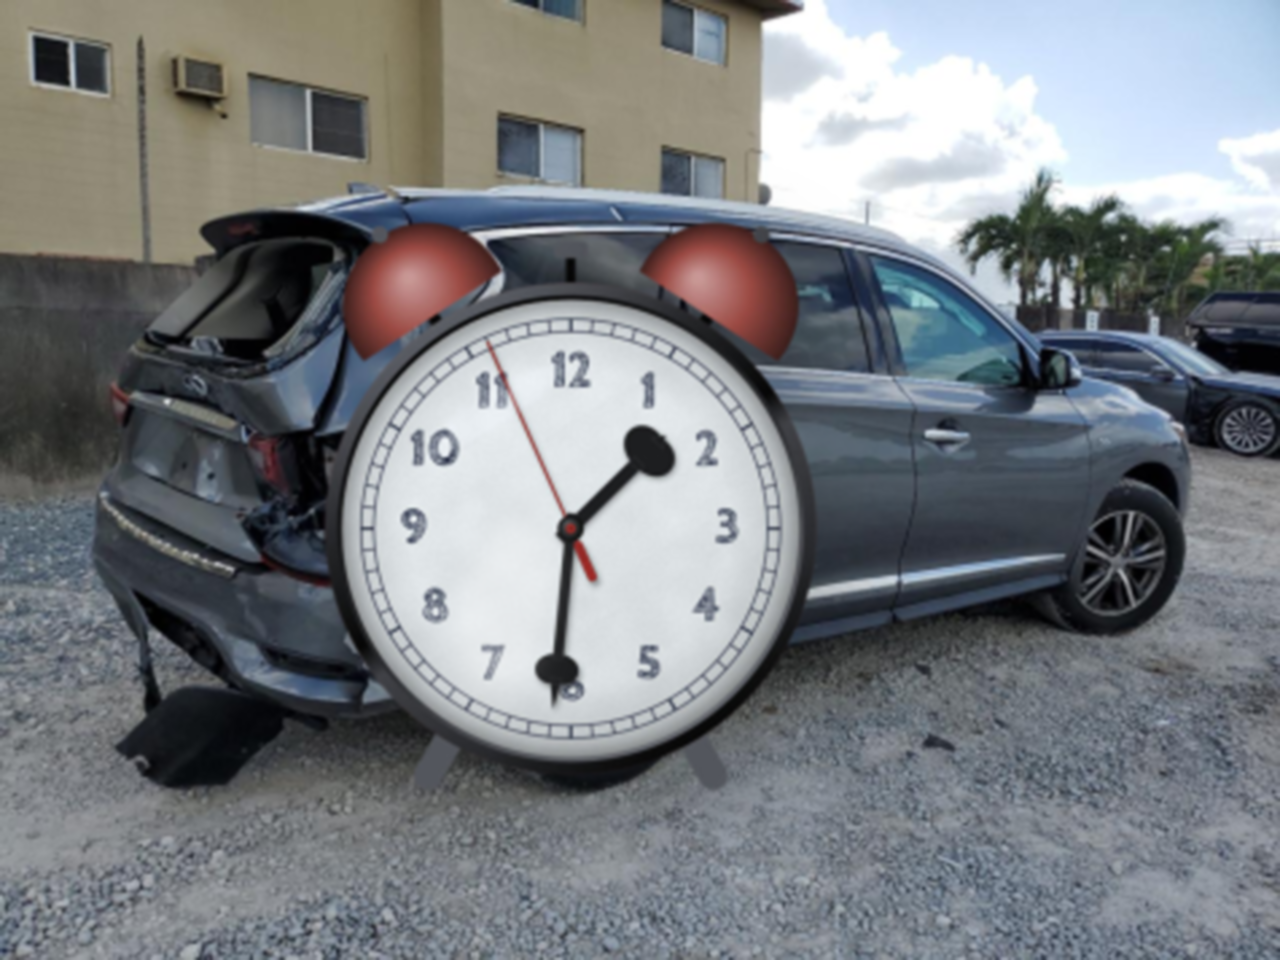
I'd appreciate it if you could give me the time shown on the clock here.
1:30:56
